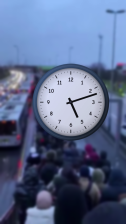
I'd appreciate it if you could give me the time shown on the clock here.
5:12
